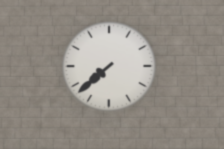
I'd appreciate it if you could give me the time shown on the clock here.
7:38
